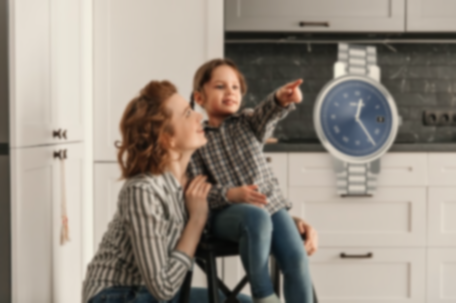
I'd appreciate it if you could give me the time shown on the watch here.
12:24
